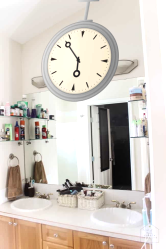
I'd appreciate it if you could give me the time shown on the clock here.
5:53
